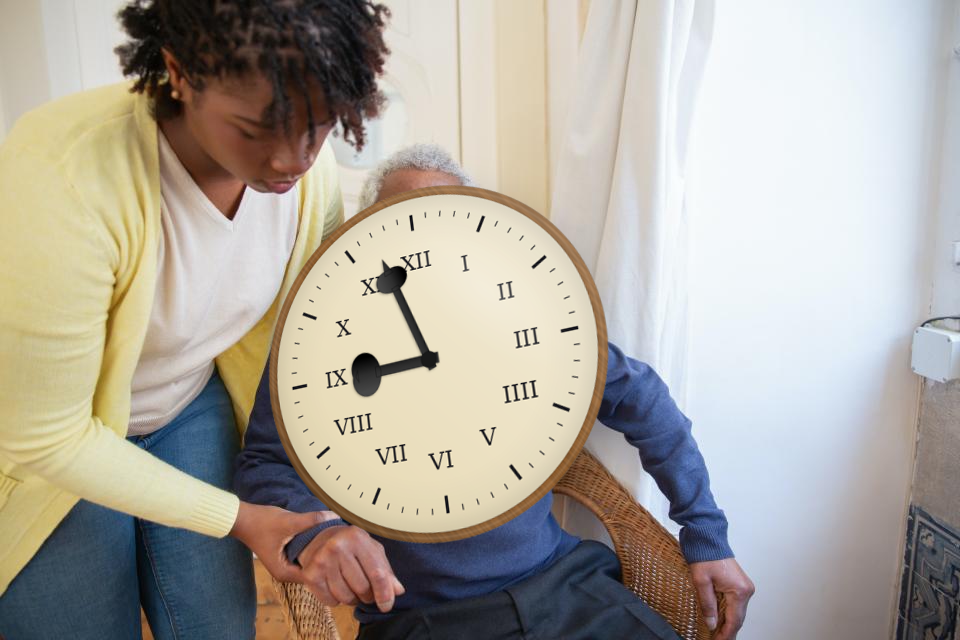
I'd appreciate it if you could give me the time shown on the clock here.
8:57
